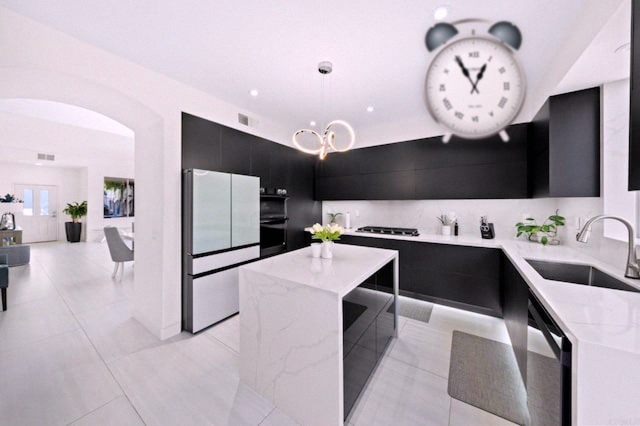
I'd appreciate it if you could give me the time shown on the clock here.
12:55
